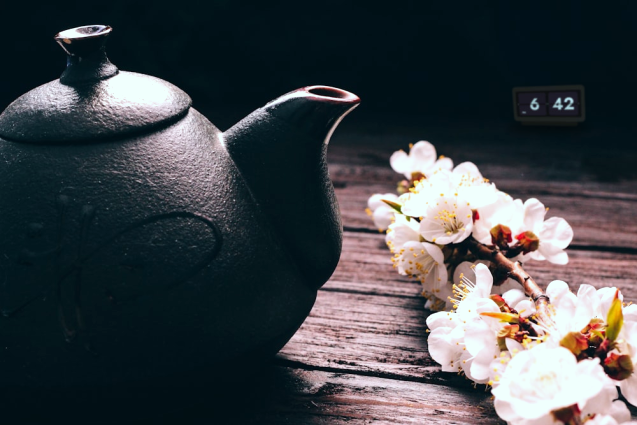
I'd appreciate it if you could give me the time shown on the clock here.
6:42
